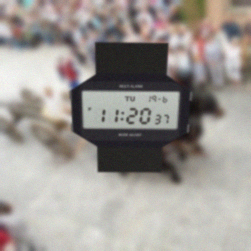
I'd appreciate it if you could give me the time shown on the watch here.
11:20:37
